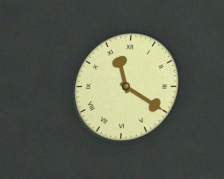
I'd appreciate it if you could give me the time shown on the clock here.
11:20
